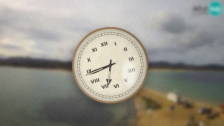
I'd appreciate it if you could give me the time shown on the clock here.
6:44
